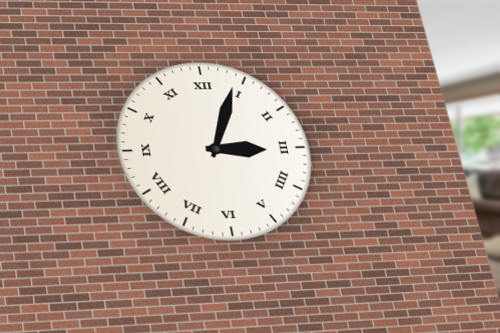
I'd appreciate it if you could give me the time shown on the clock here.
3:04
